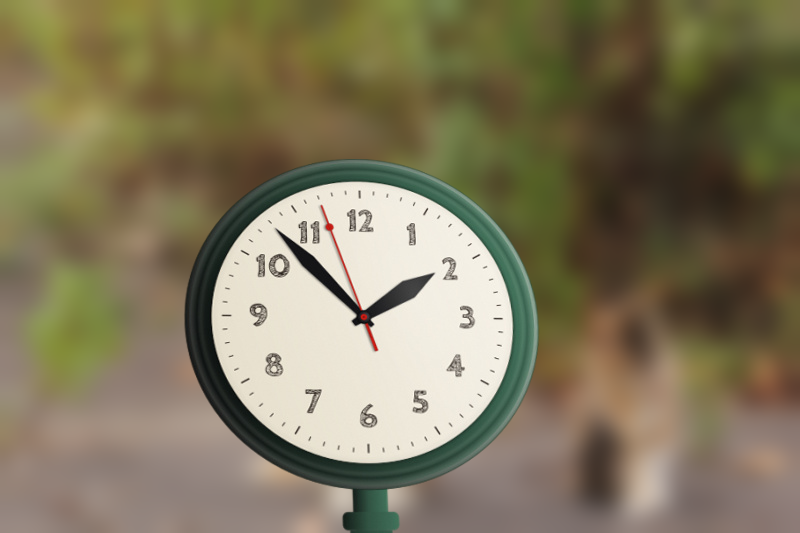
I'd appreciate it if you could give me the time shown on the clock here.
1:52:57
